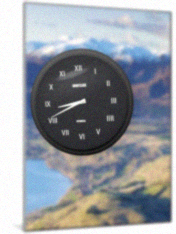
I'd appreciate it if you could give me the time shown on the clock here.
8:41
